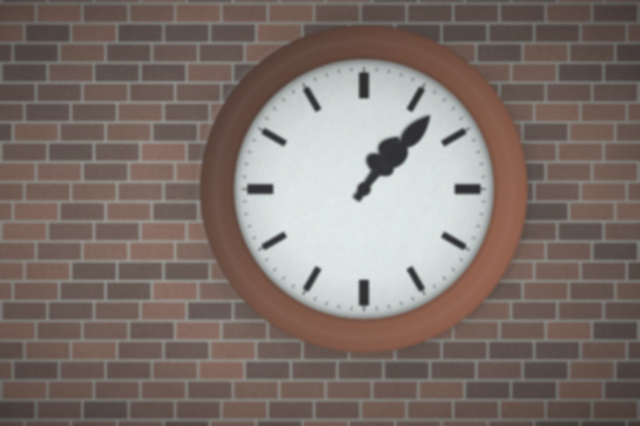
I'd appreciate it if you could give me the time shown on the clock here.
1:07
